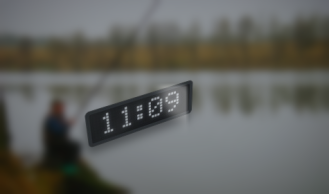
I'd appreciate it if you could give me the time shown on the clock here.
11:09
